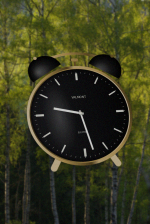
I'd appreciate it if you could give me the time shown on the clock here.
9:28
